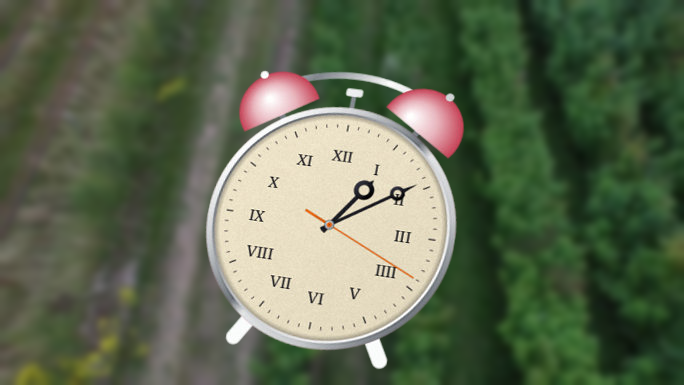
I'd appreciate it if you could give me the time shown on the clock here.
1:09:19
